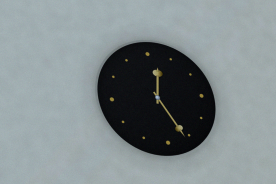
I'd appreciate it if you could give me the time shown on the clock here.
12:26
